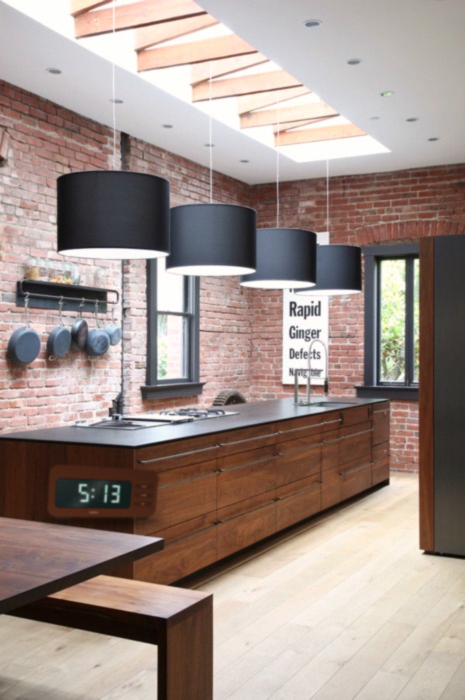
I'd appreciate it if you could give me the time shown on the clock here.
5:13
